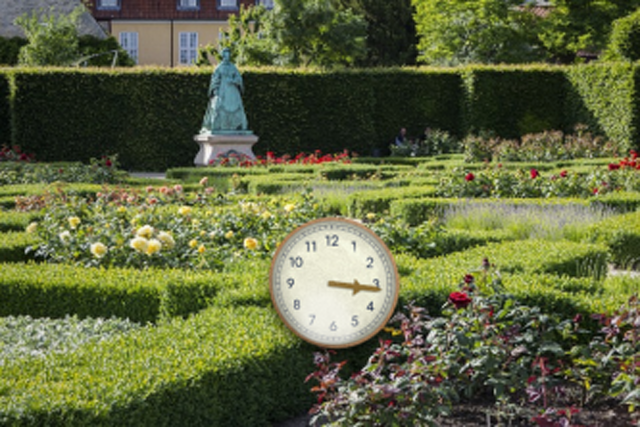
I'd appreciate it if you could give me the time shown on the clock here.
3:16
